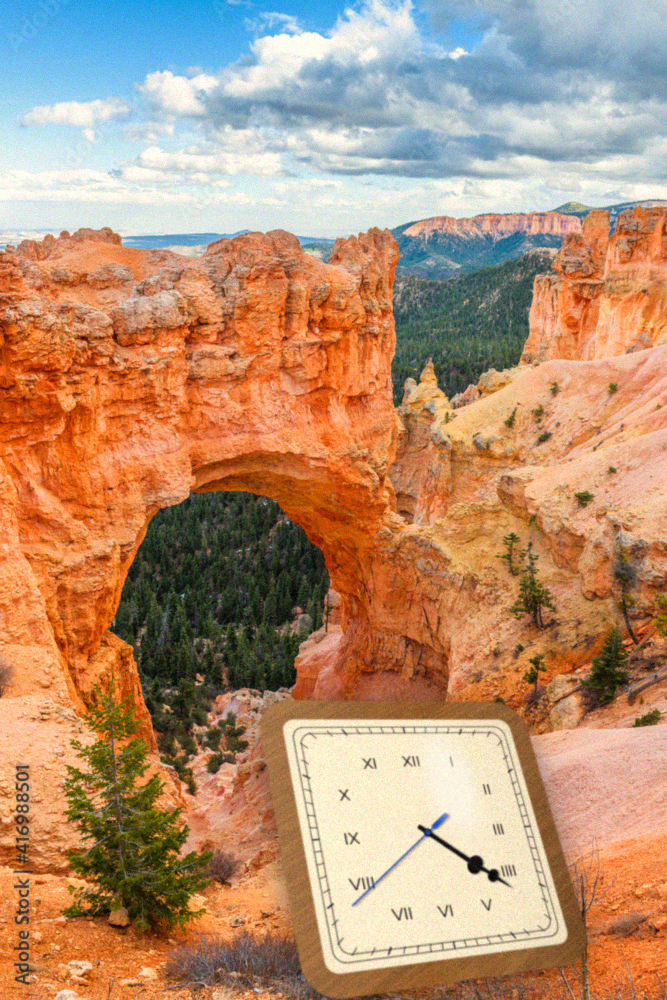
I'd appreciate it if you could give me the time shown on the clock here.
4:21:39
